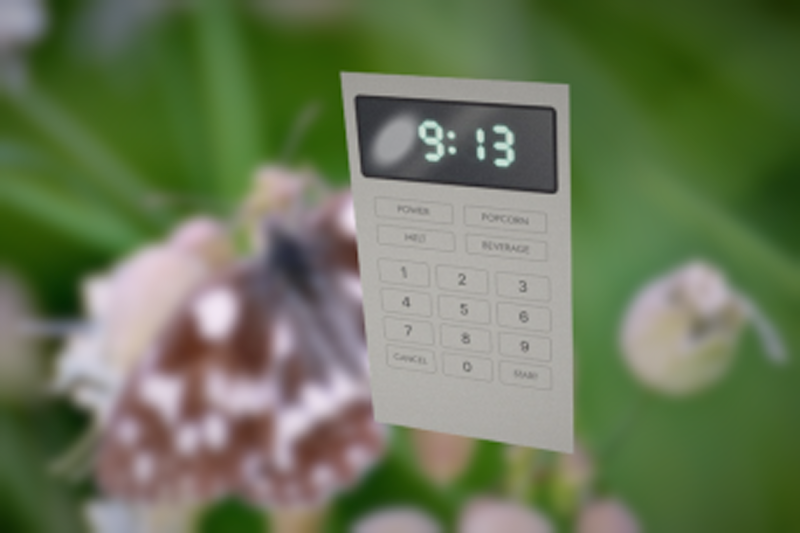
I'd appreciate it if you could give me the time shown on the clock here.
9:13
